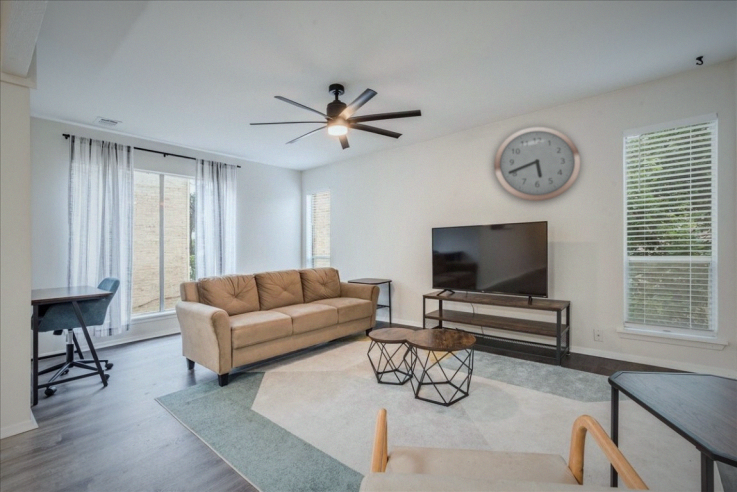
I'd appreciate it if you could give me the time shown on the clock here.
5:41
